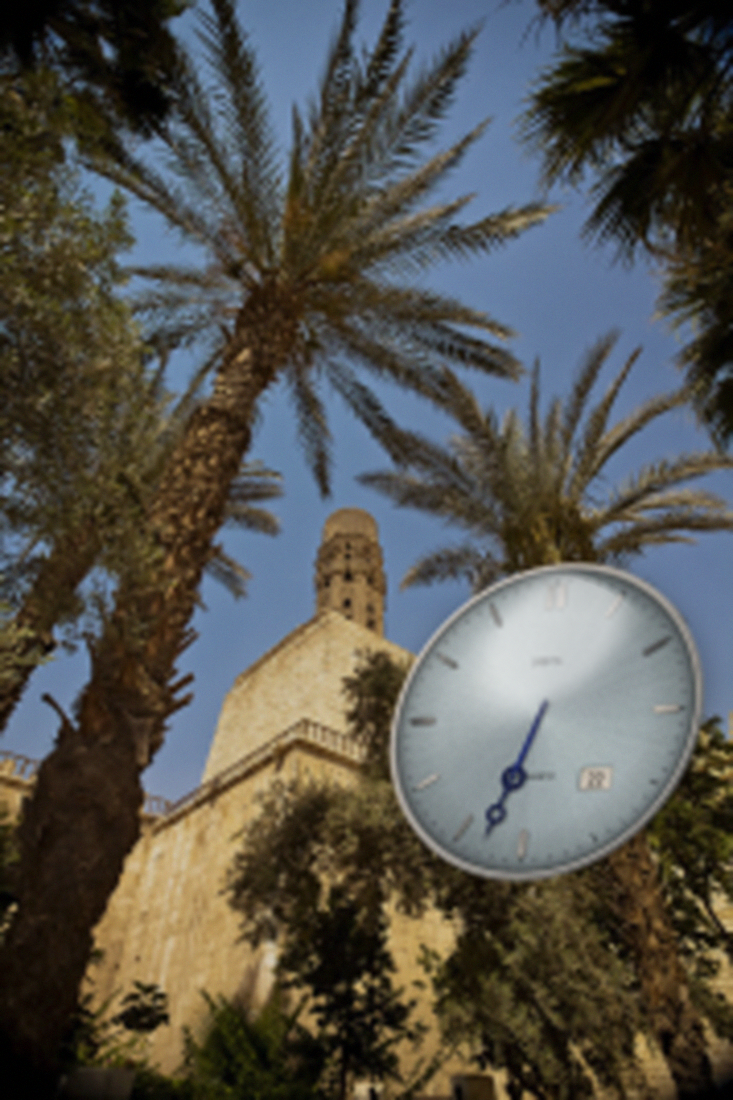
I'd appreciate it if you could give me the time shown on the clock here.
6:33
